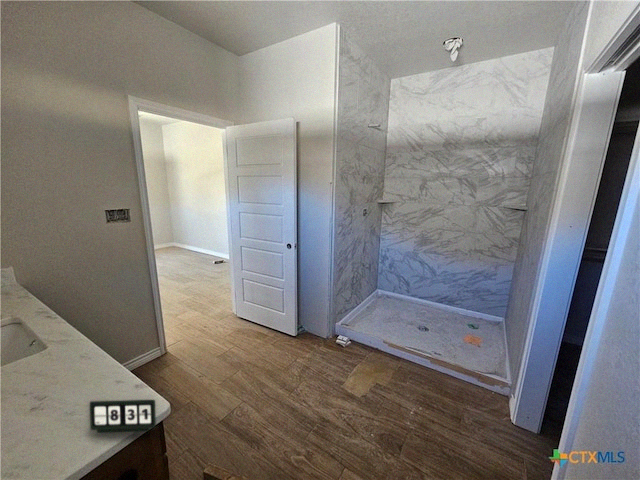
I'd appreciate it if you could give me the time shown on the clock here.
8:31
